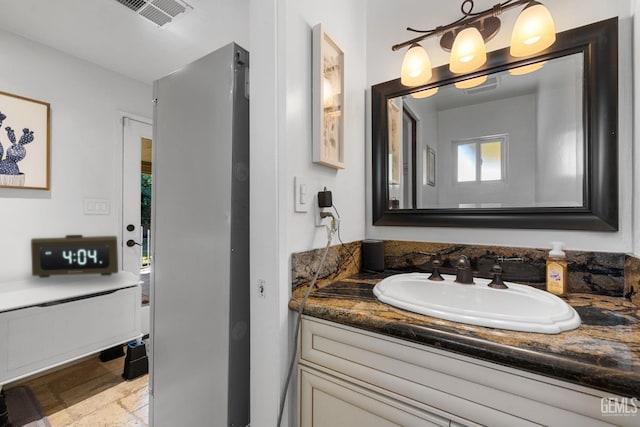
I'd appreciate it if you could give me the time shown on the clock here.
4:04
